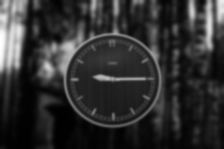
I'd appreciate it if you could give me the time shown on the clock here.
9:15
